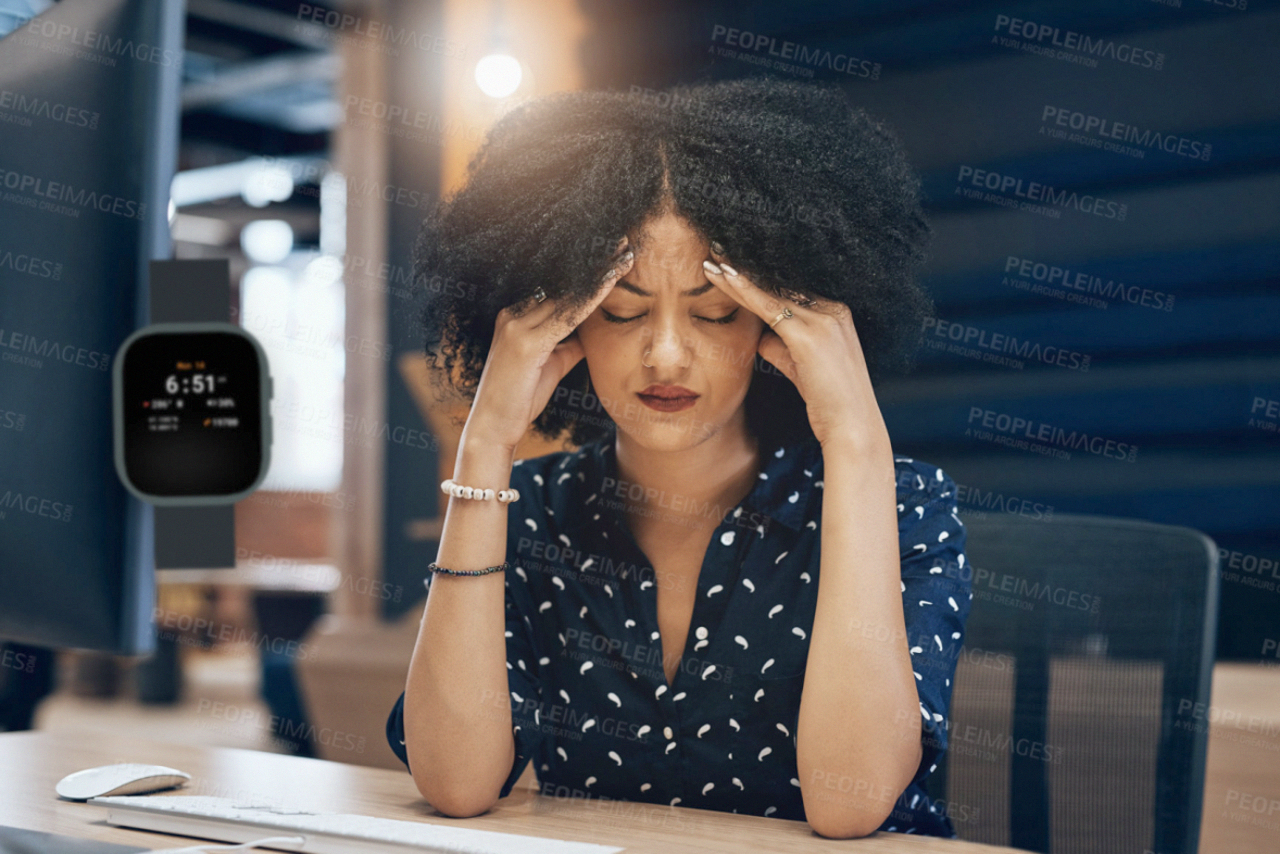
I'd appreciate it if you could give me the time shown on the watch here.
6:51
